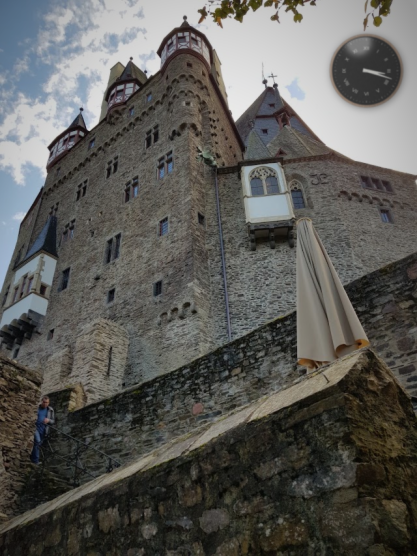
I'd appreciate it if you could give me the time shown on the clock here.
3:18
